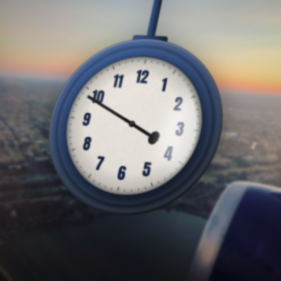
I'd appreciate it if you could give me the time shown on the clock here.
3:49
